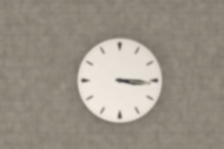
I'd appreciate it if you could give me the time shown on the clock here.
3:16
